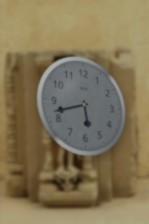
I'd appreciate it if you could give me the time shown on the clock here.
5:42
